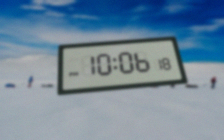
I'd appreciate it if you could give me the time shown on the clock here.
10:06:18
